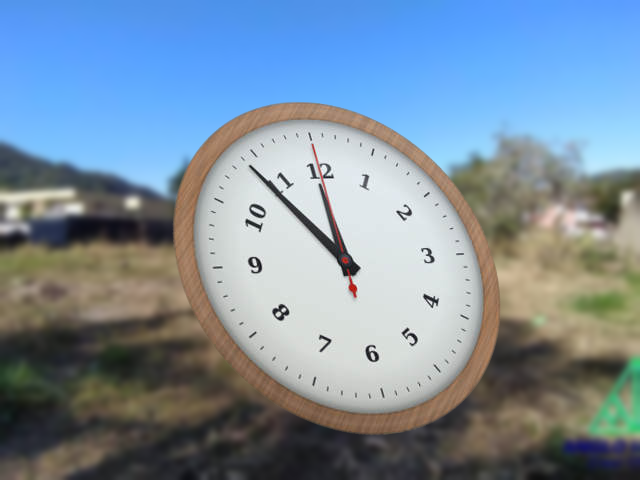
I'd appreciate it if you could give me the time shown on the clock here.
11:54:00
